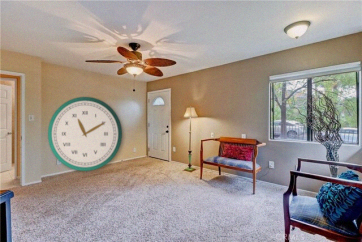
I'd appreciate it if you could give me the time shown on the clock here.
11:10
